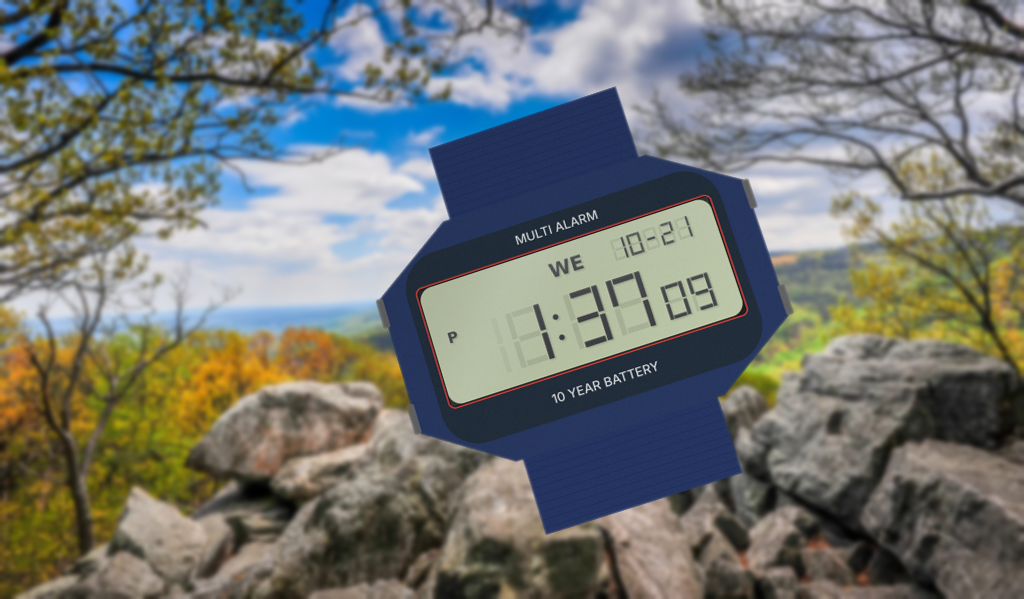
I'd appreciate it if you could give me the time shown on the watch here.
1:37:09
